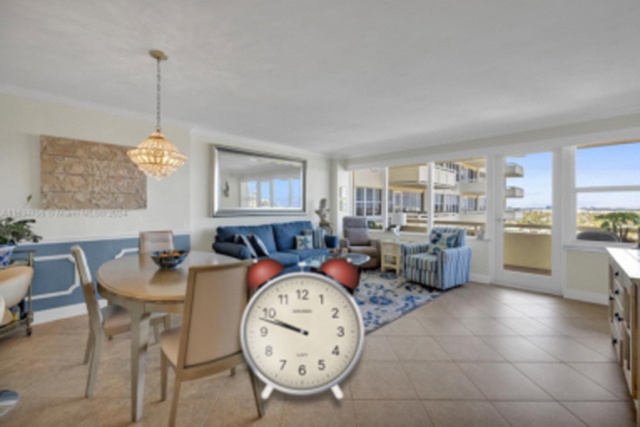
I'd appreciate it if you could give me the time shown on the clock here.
9:48
